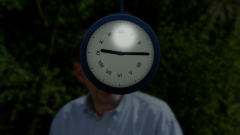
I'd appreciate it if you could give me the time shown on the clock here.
9:15
